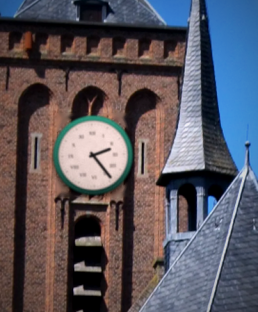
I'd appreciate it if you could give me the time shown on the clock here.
2:24
